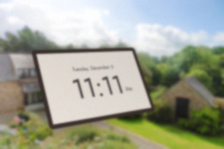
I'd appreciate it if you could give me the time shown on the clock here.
11:11
